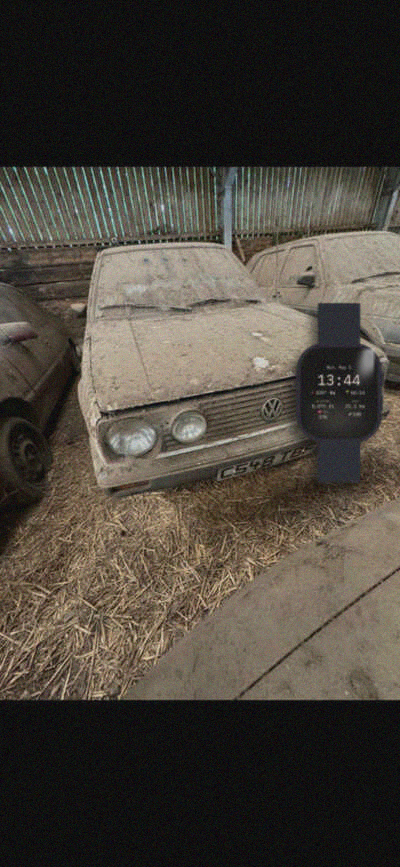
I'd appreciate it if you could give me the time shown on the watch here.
13:44
